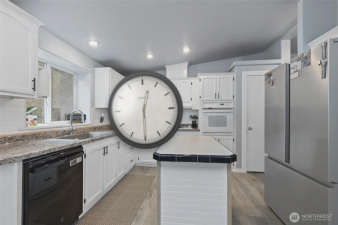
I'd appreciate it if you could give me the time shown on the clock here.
12:30
